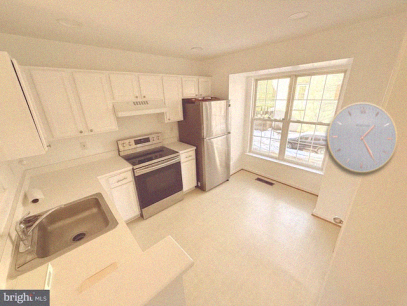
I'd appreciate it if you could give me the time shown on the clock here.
1:25
